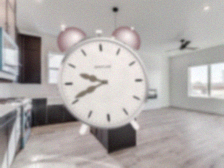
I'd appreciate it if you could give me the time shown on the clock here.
9:41
